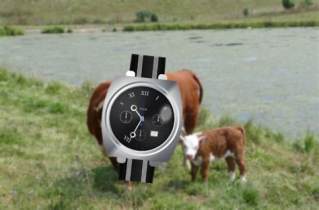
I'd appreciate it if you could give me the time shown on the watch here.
10:34
